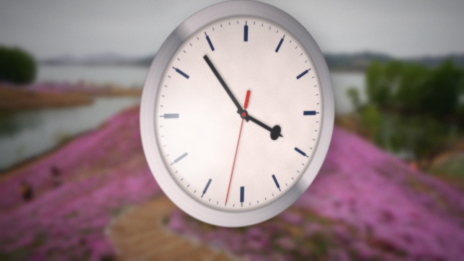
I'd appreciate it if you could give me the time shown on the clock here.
3:53:32
